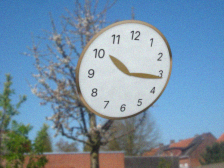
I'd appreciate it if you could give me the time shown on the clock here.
10:16
